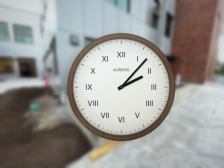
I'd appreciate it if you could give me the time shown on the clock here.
2:07
